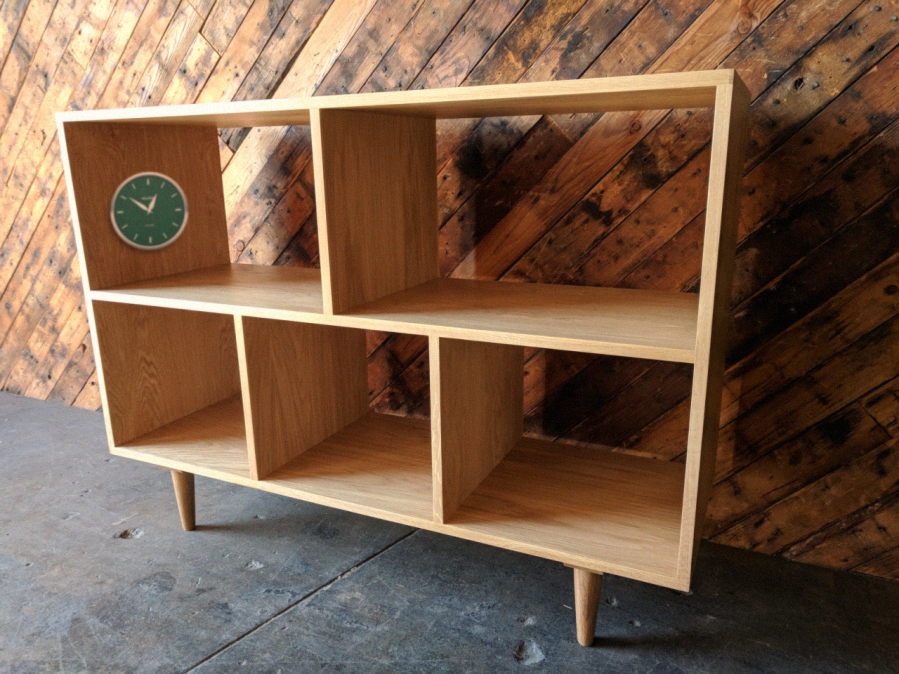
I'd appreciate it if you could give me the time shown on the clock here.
12:51
